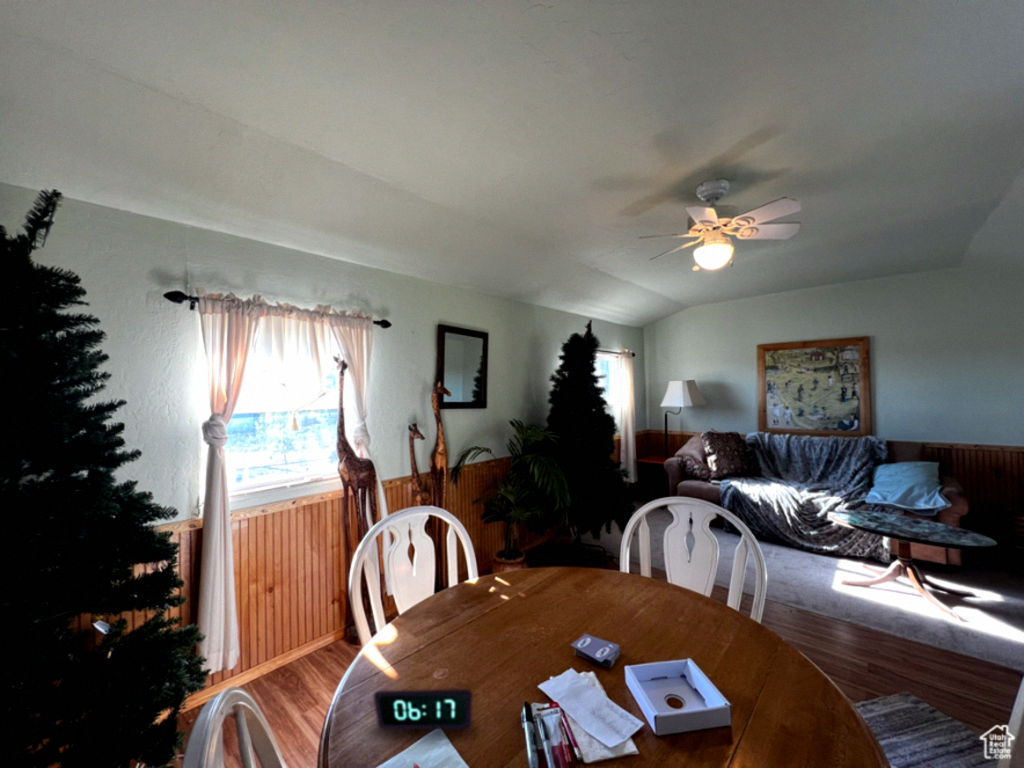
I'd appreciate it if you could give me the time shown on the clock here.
6:17
